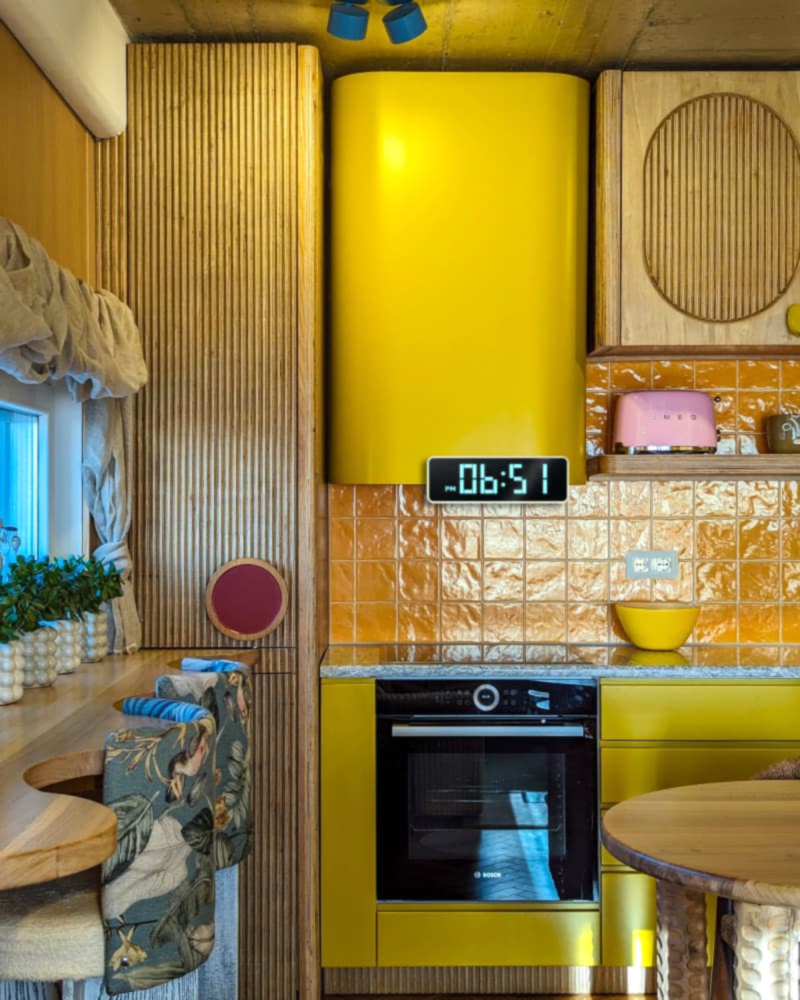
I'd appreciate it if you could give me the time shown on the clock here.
6:51
